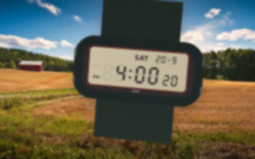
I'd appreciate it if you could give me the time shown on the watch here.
4:00:20
